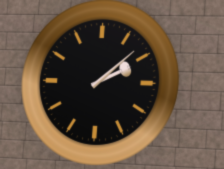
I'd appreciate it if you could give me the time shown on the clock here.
2:08
